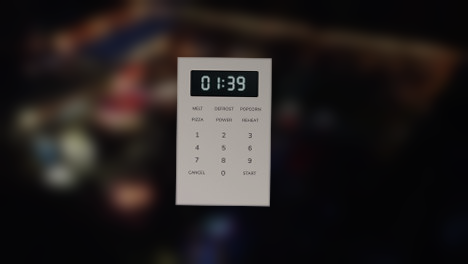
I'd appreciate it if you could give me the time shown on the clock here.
1:39
